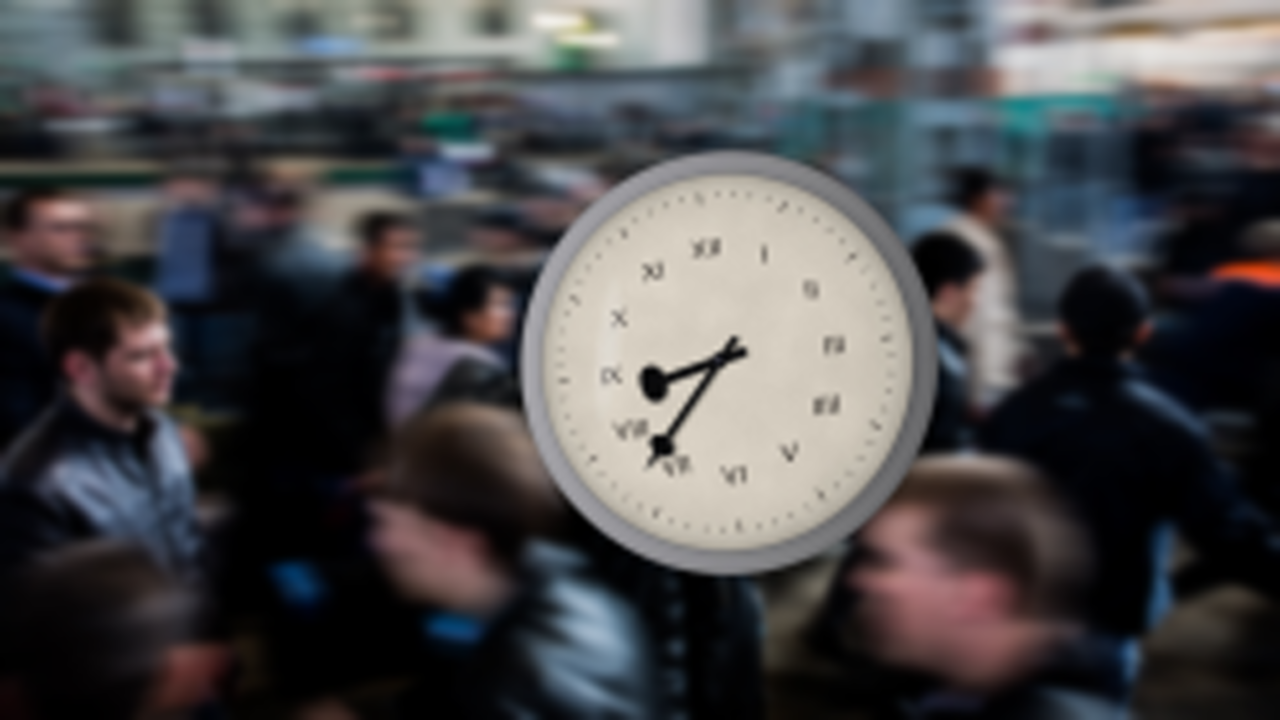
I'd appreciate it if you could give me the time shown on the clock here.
8:37
